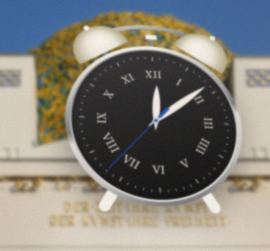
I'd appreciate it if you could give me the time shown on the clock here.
12:08:37
